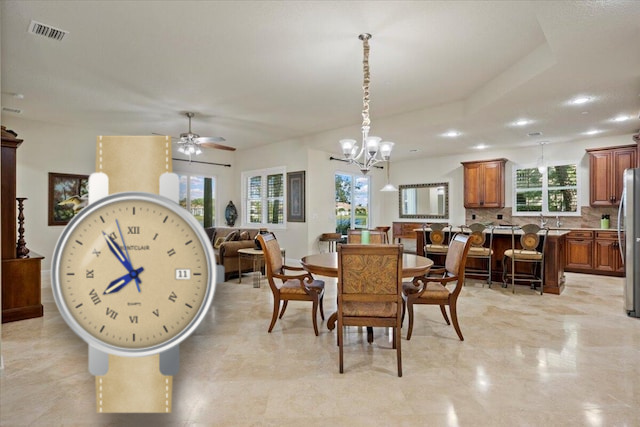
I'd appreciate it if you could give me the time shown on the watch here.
7:53:57
